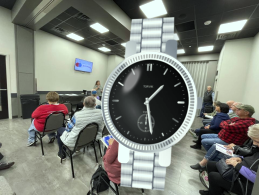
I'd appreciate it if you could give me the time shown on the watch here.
1:28
